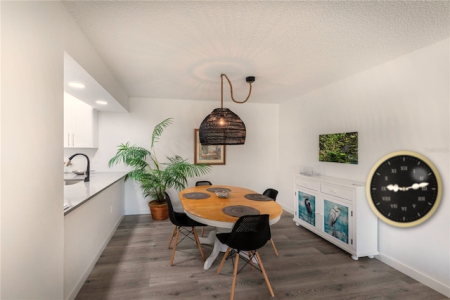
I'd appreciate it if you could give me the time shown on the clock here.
9:13
